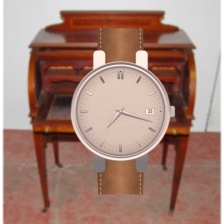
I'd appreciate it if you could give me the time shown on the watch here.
7:18
